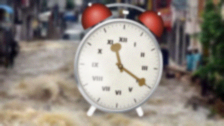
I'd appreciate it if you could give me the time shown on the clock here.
11:20
